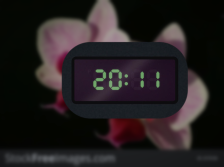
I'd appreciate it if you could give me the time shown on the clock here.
20:11
